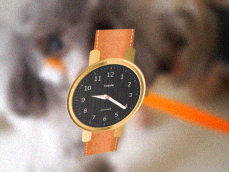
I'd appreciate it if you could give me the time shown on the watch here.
9:21
